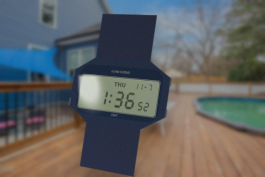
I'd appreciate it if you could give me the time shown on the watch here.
1:36:52
